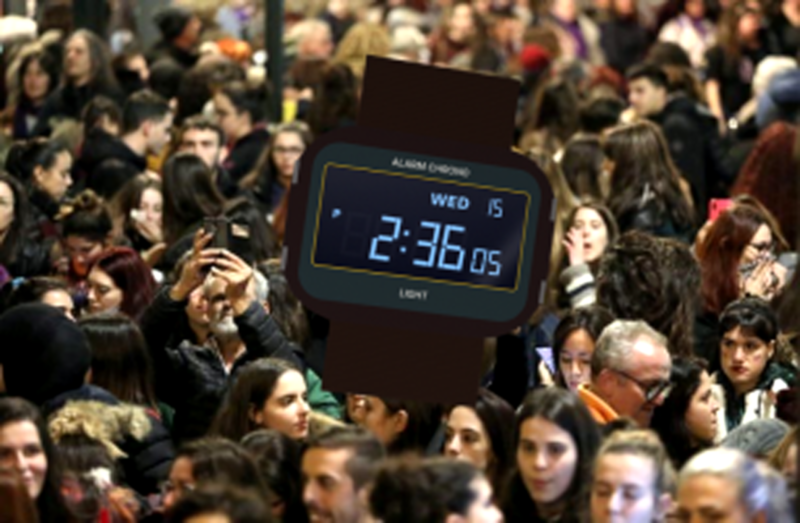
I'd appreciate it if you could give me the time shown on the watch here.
2:36:05
